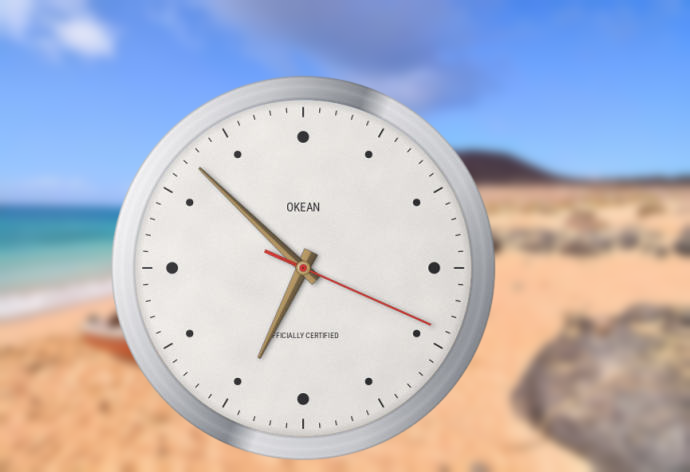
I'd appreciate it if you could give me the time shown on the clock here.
6:52:19
